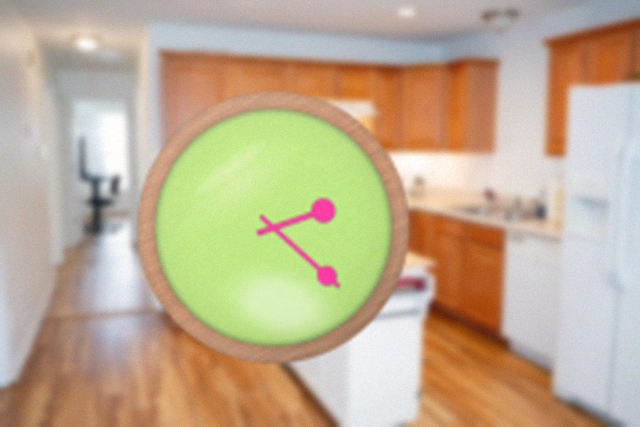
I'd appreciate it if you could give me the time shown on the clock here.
2:22
